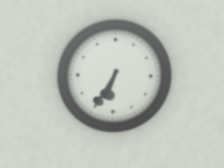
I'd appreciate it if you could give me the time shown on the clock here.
6:35
